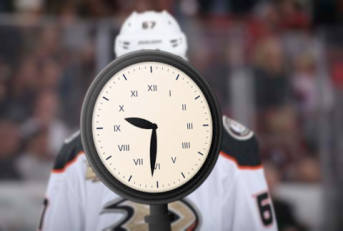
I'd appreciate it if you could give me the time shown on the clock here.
9:31
